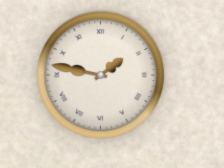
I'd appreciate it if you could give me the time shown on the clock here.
1:47
